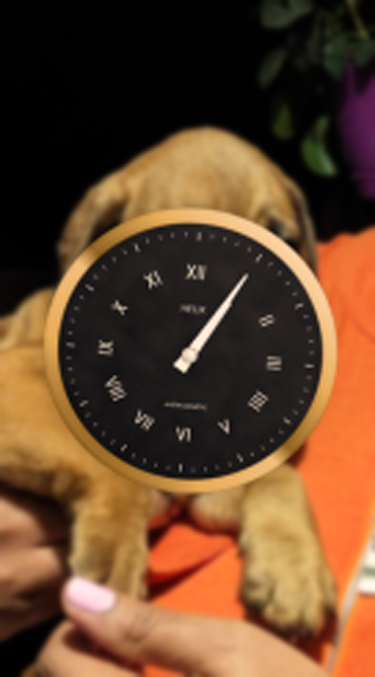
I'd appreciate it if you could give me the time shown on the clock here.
1:05
